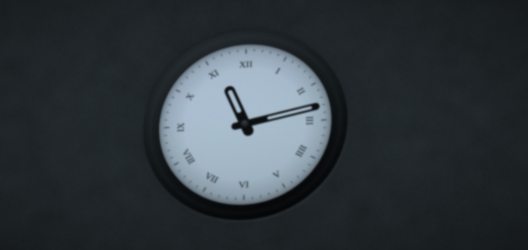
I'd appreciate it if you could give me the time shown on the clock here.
11:13
